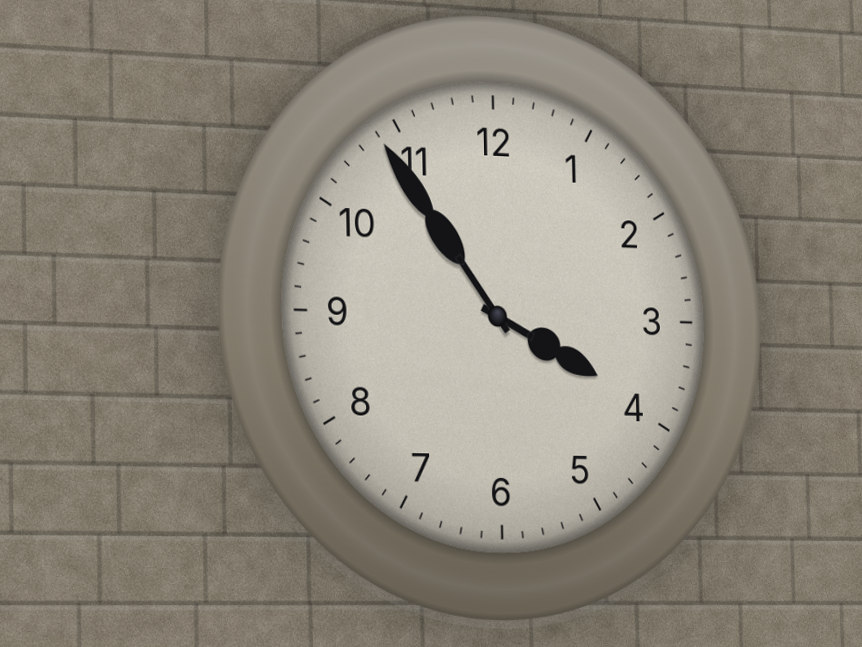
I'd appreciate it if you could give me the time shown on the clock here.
3:54
